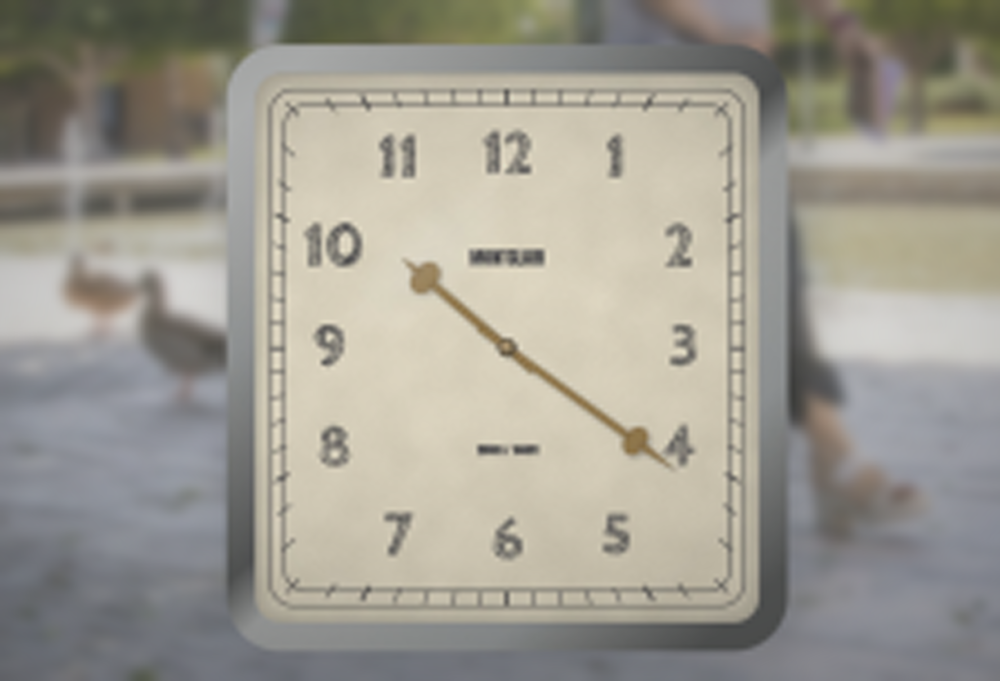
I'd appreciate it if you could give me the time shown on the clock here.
10:21
